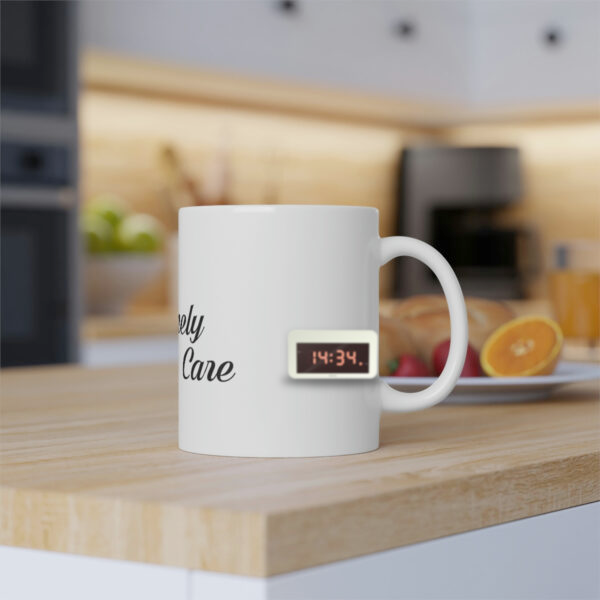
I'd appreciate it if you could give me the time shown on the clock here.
14:34
